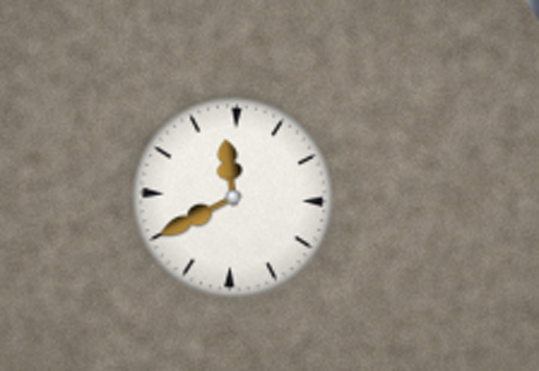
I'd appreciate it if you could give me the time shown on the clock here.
11:40
